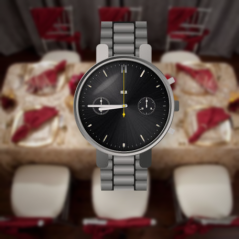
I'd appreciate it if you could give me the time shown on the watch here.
8:45
